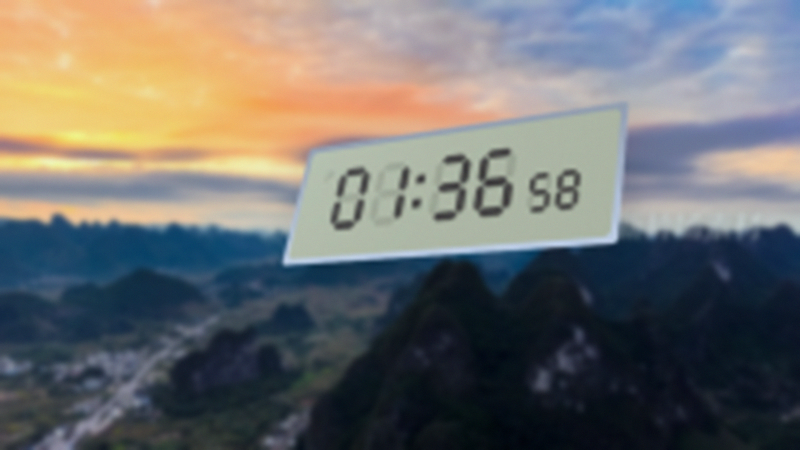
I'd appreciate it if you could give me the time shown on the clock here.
1:36:58
